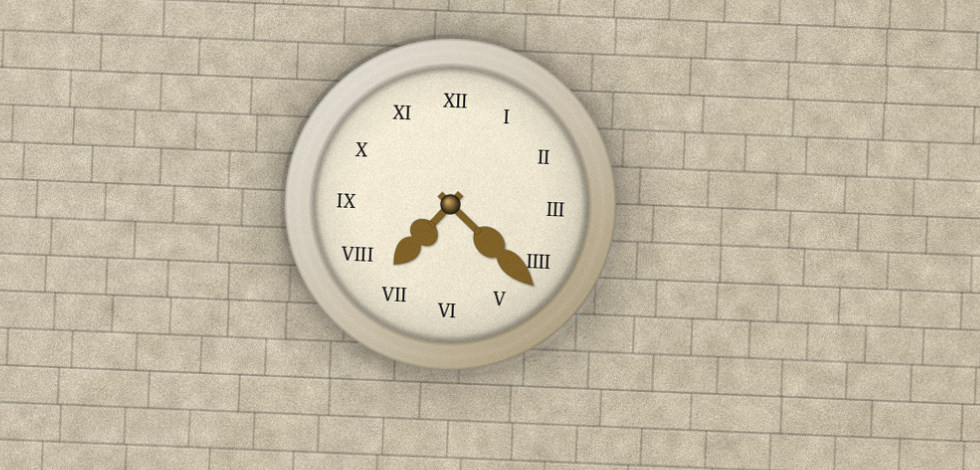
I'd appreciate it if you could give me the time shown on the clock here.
7:22
